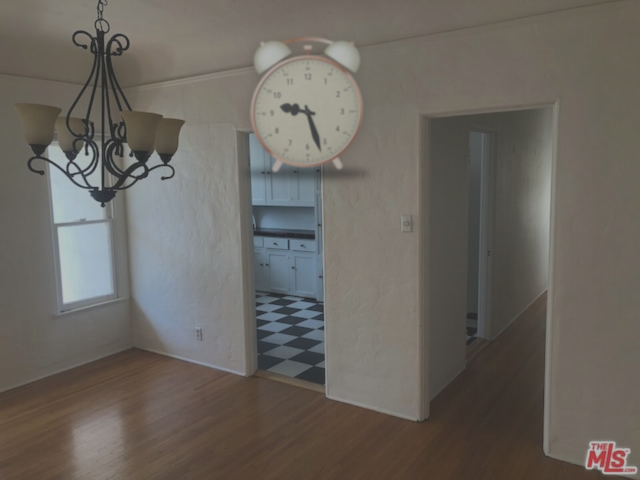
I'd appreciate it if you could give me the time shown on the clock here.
9:27
